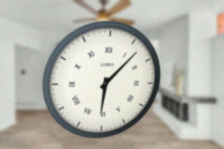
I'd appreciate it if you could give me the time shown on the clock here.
6:07
